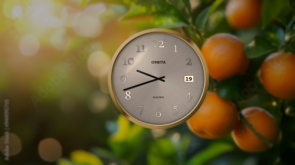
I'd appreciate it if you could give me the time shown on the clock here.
9:42
